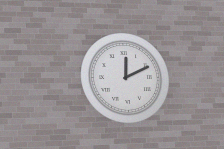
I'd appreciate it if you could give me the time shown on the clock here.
12:11
